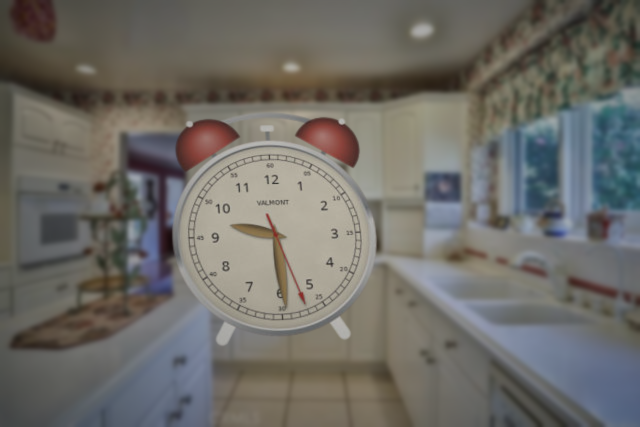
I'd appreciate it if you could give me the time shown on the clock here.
9:29:27
